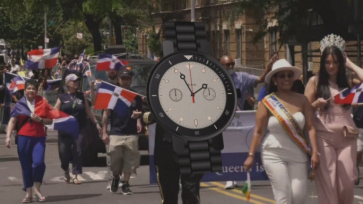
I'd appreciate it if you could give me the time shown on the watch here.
1:56
